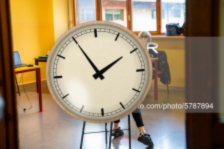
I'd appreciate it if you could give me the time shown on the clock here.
1:55
